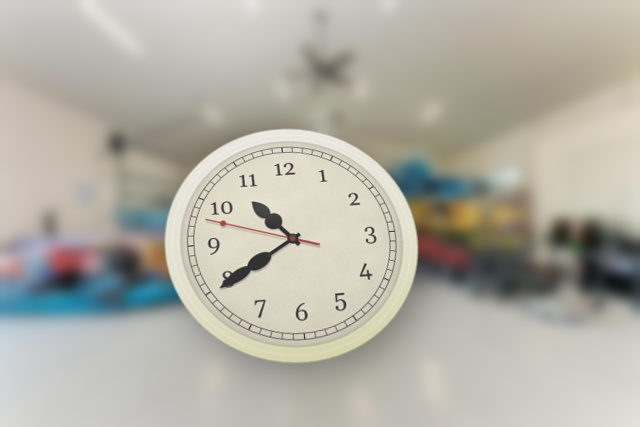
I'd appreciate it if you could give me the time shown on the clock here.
10:39:48
